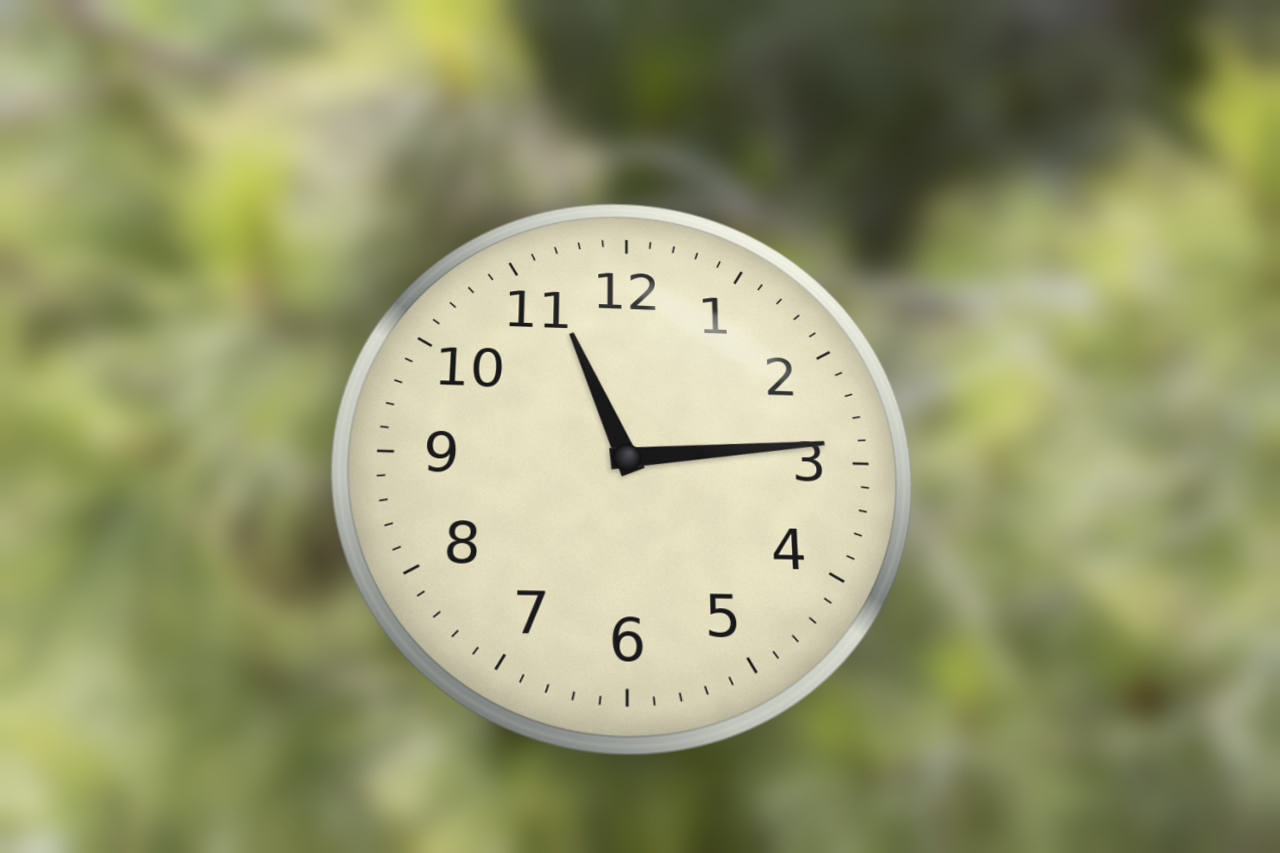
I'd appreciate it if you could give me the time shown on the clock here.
11:14
